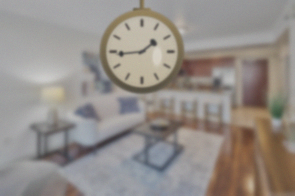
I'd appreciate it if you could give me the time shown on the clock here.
1:44
